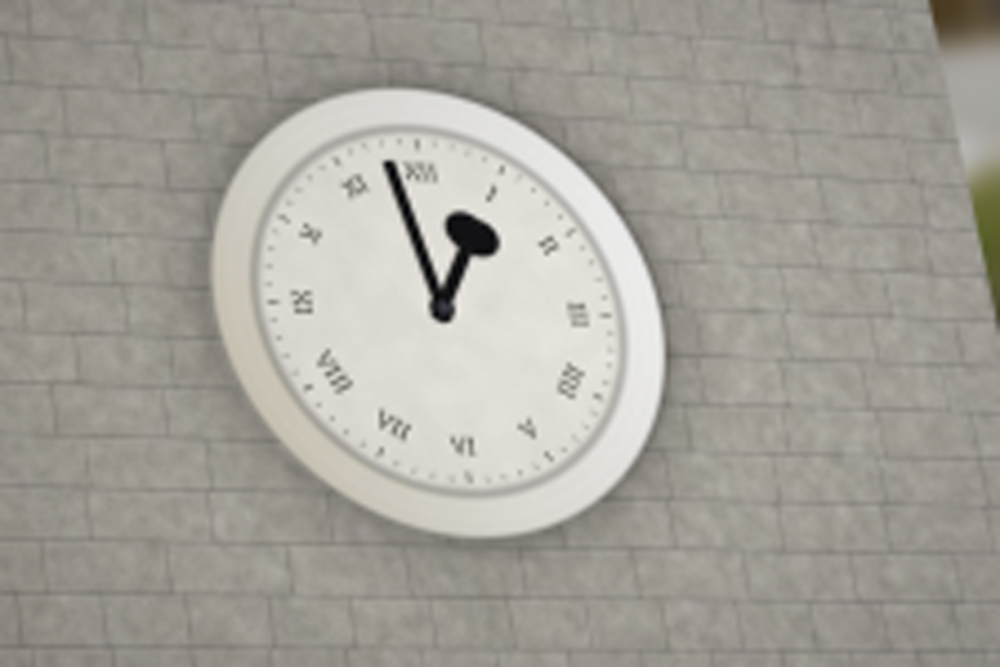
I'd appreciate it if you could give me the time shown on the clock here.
12:58
